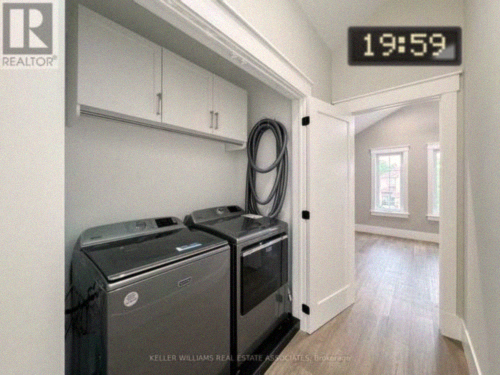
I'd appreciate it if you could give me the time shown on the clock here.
19:59
